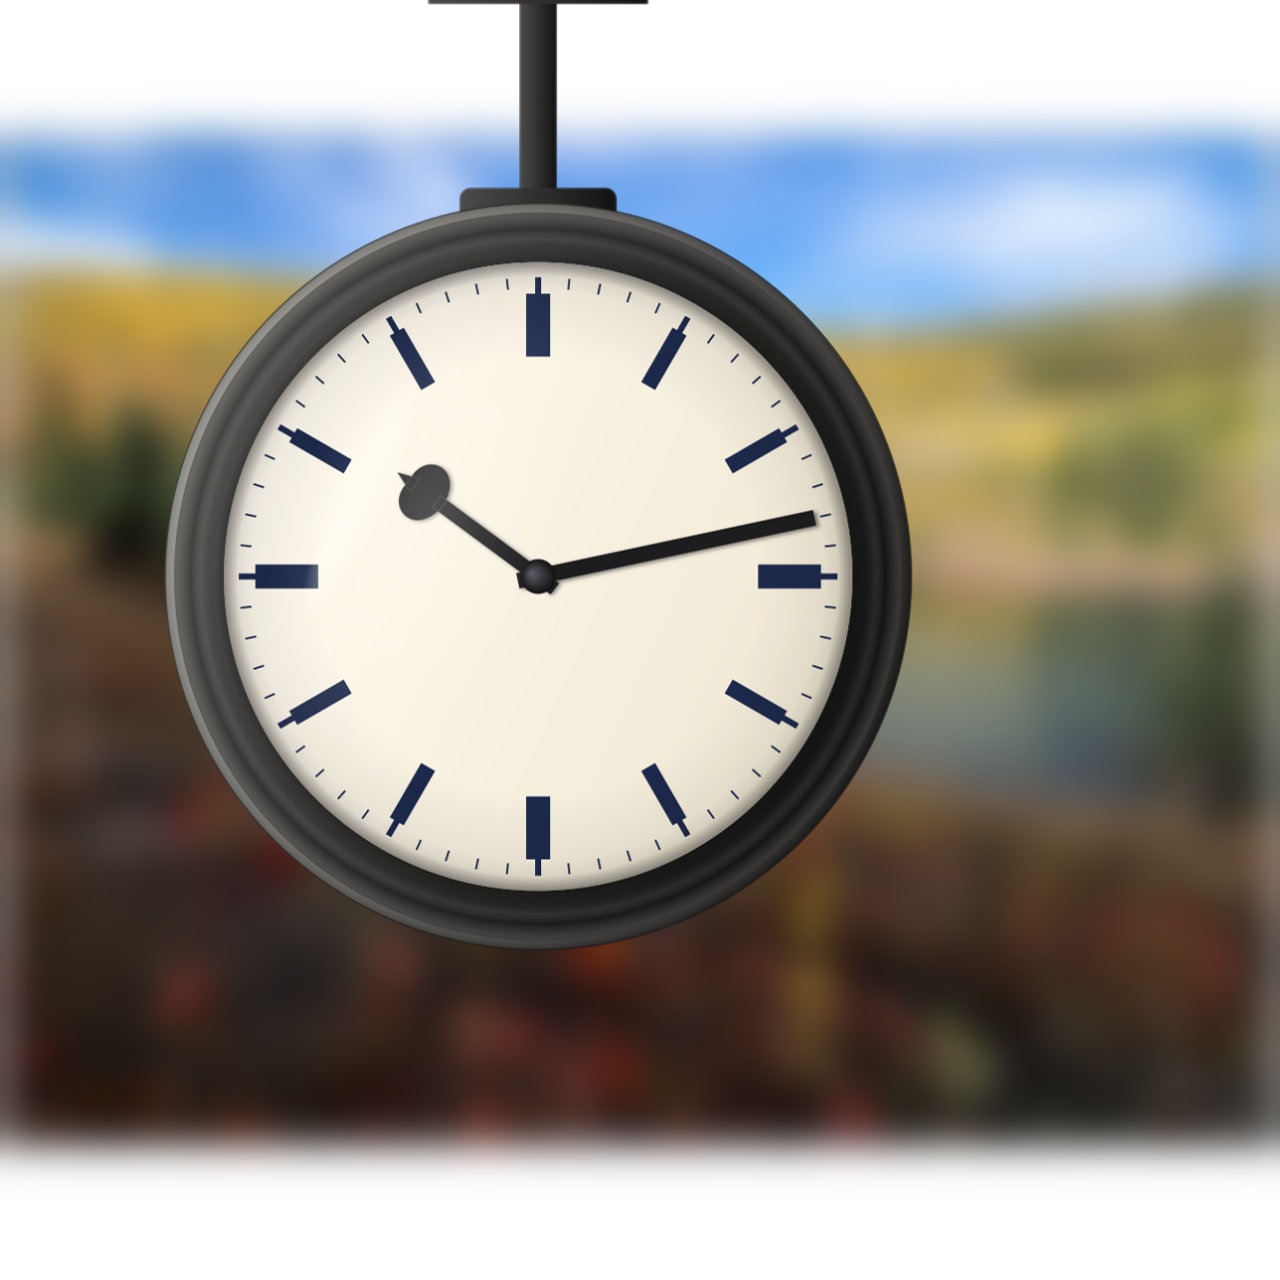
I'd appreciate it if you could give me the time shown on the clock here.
10:13
